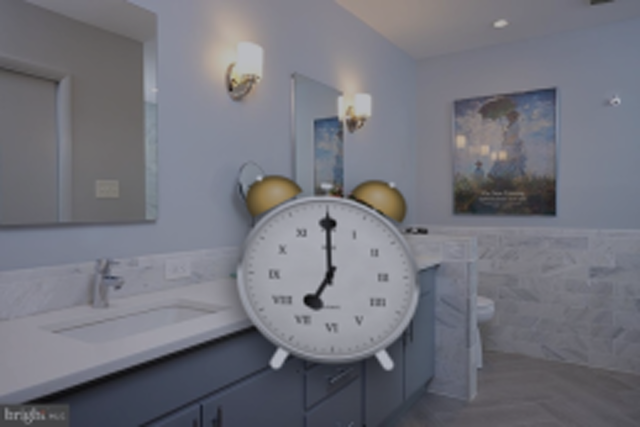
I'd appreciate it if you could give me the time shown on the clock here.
7:00
